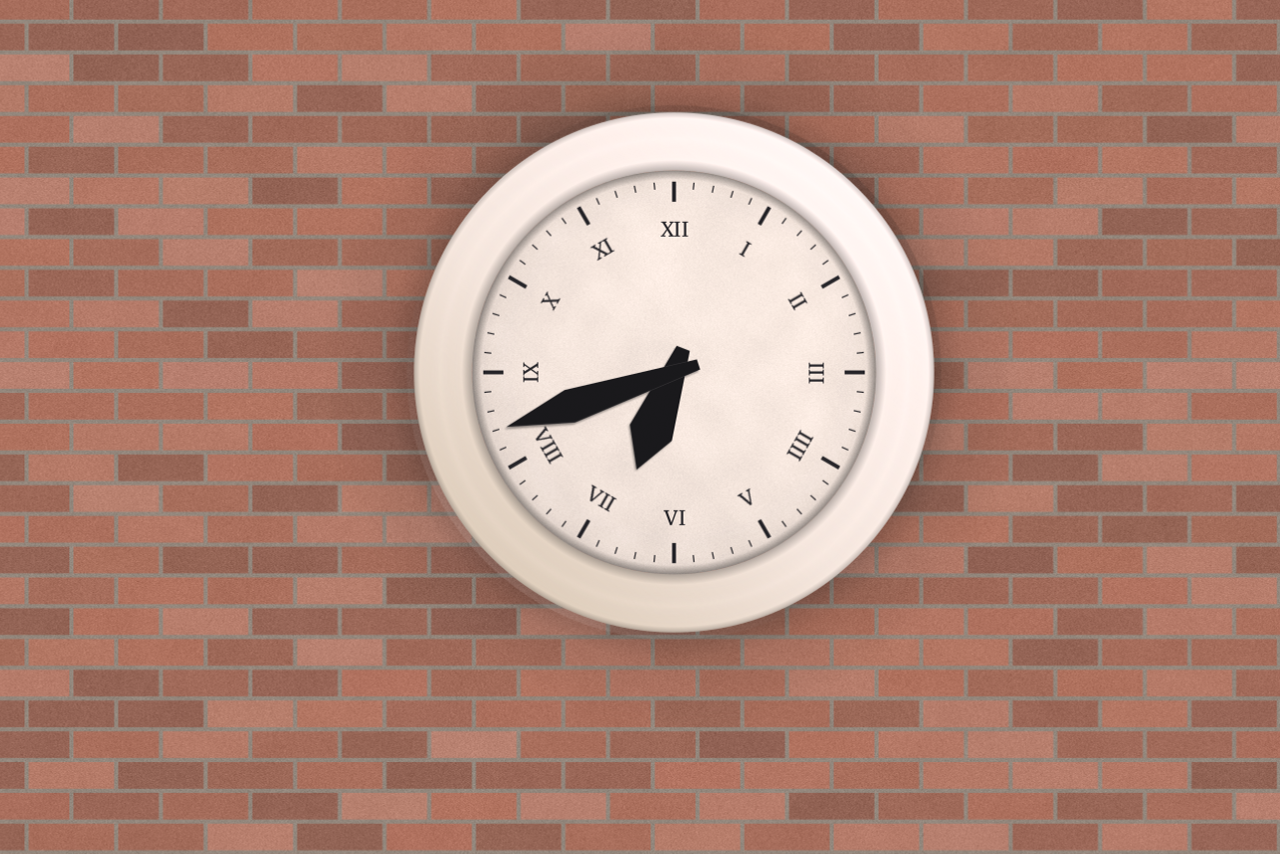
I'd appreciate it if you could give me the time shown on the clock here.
6:42
